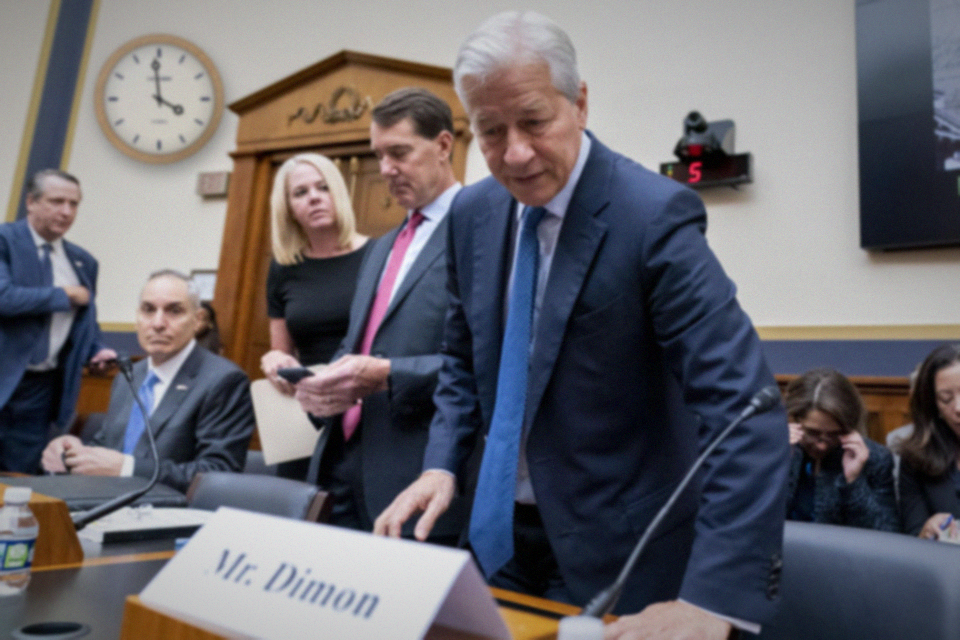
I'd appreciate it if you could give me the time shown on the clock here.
3:59
